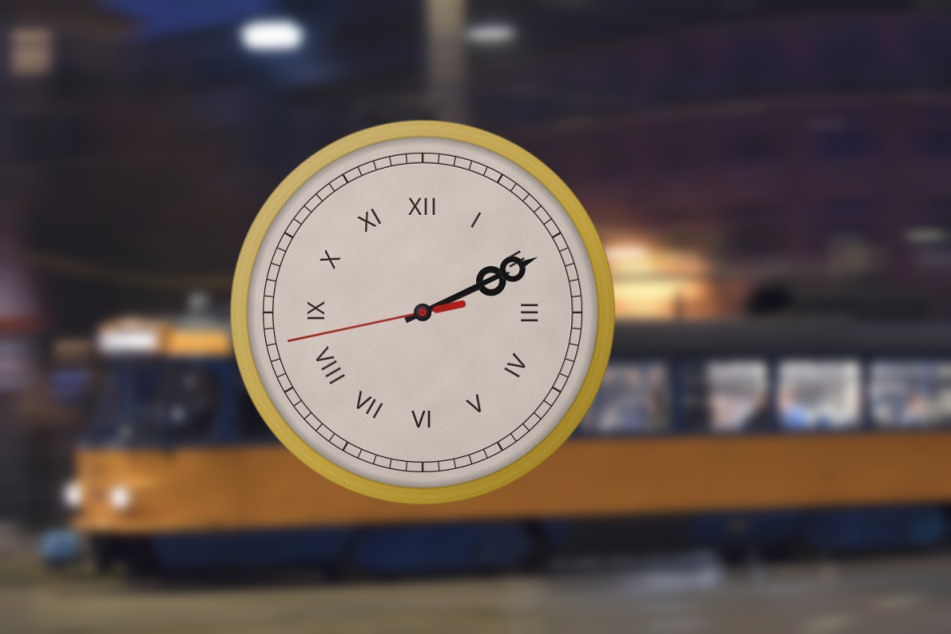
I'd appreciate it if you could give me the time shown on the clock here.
2:10:43
